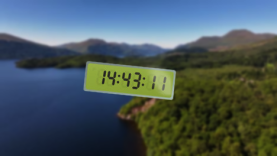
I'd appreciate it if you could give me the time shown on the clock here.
14:43:11
